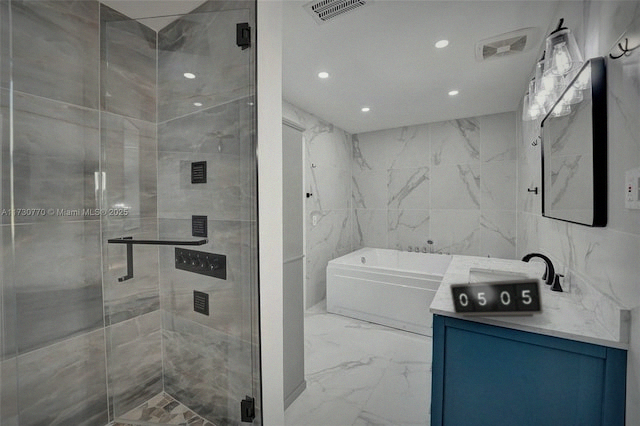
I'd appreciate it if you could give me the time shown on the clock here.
5:05
